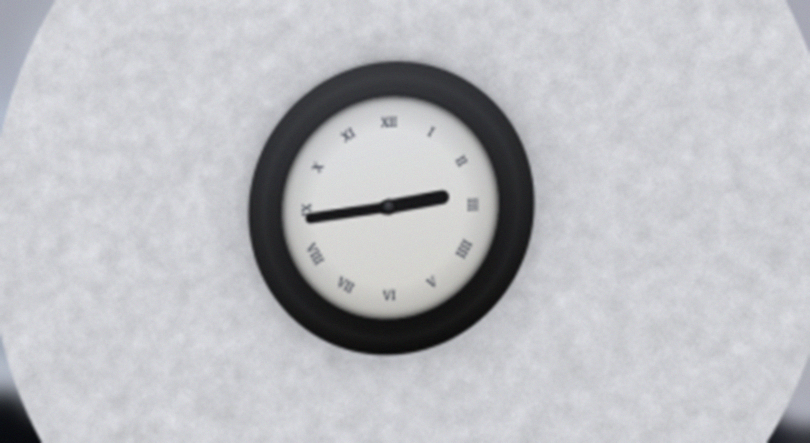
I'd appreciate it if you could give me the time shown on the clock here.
2:44
